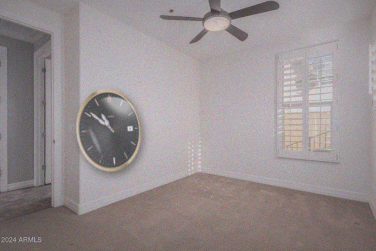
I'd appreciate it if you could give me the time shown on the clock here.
10:51
